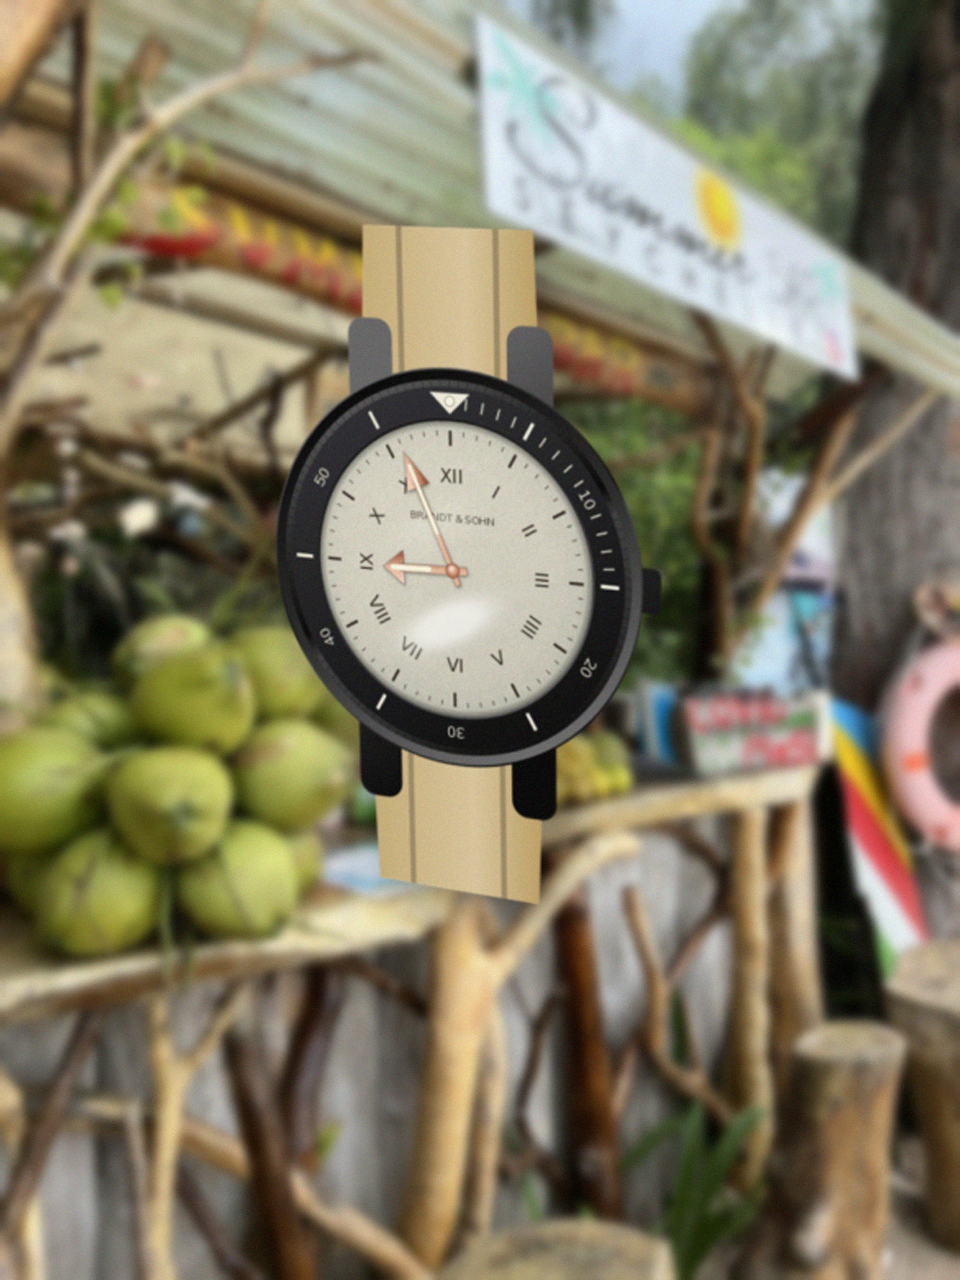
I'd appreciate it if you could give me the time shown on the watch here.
8:56
